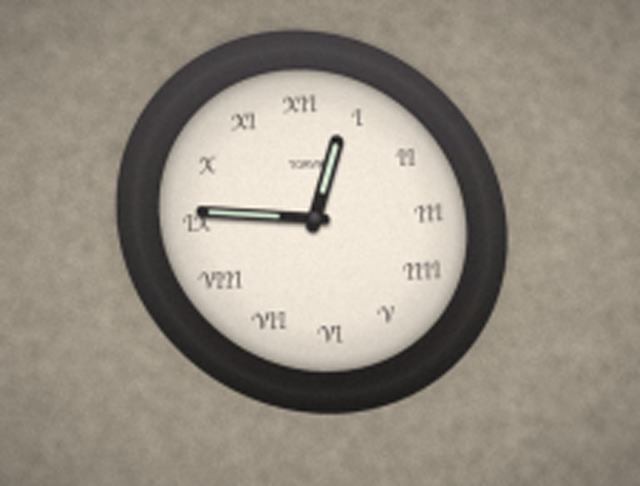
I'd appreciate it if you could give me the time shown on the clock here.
12:46
